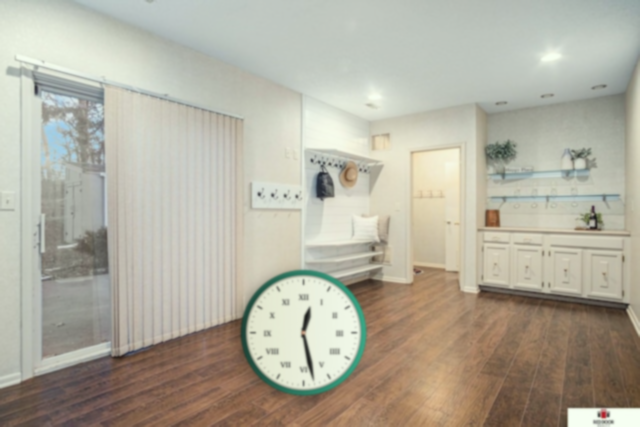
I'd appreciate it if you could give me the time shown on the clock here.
12:28
